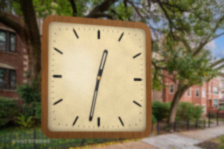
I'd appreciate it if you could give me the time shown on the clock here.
12:32
